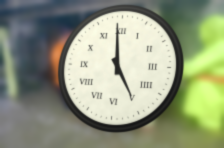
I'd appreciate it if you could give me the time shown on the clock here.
4:59
